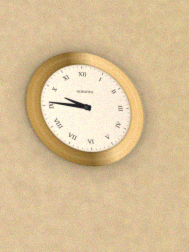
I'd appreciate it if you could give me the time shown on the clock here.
9:46
